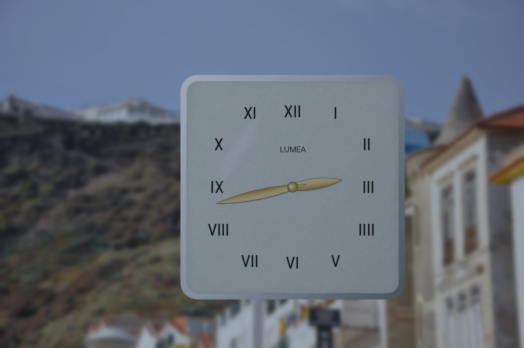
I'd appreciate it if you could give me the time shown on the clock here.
2:43
